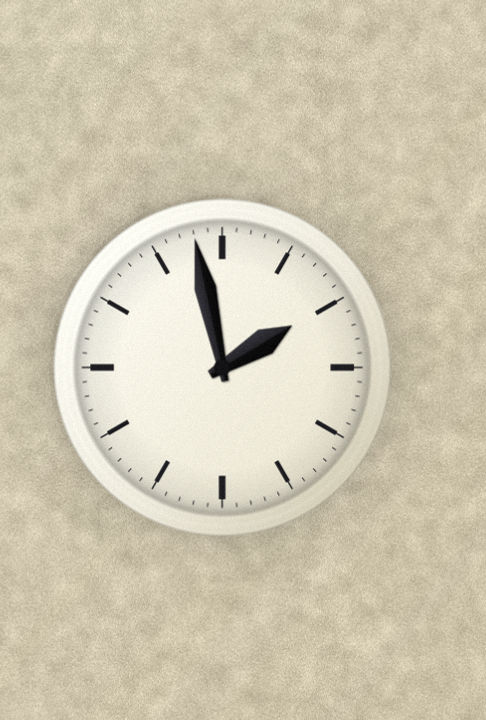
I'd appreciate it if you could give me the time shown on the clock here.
1:58
